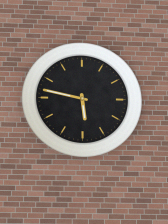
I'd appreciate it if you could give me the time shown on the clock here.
5:47
